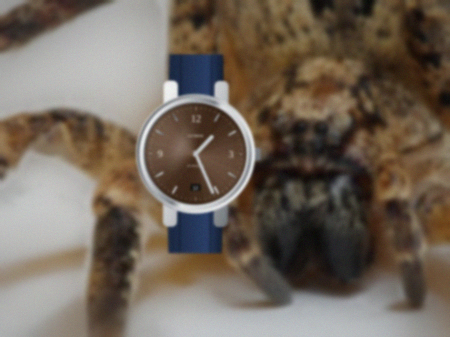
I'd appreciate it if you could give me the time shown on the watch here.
1:26
